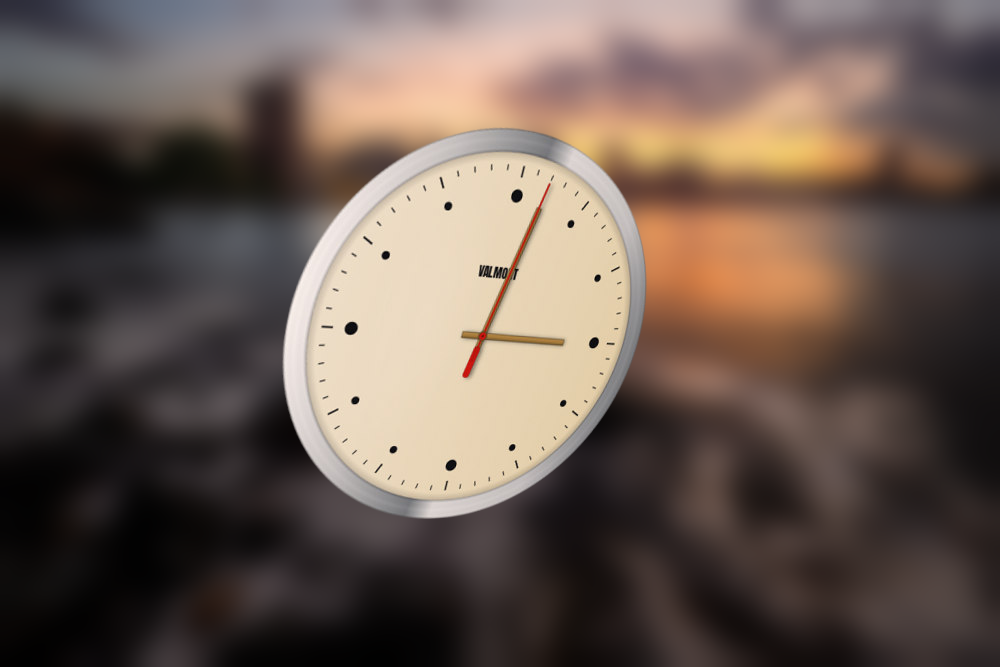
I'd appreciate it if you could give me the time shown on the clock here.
3:02:02
